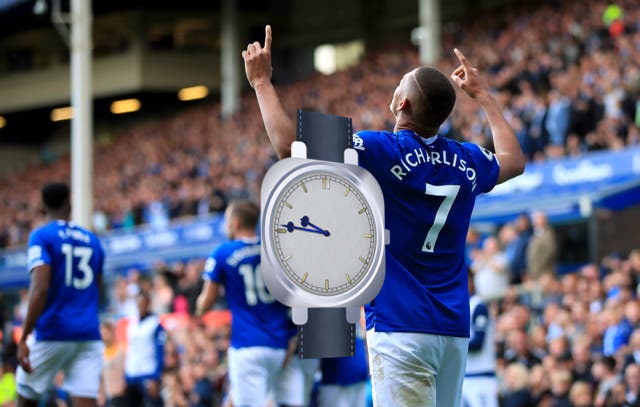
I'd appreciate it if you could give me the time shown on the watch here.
9:46
